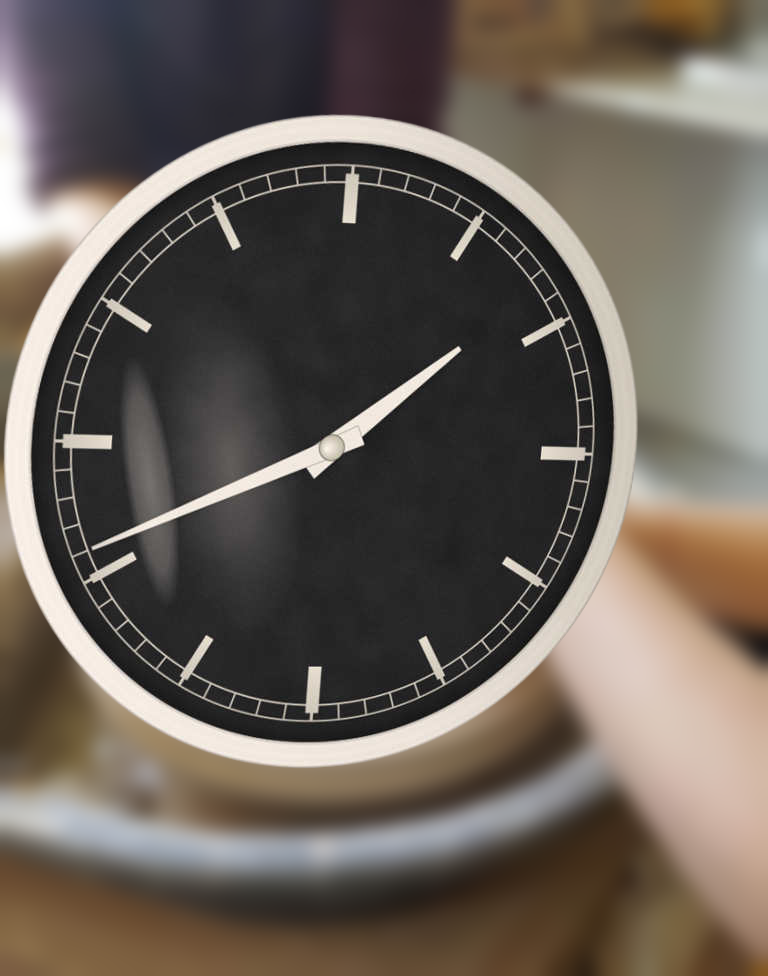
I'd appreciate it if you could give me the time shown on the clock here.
1:41
